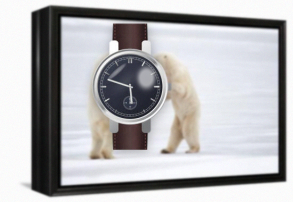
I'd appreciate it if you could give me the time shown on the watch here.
5:48
